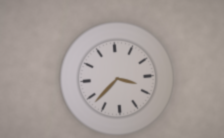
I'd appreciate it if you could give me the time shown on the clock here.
3:38
